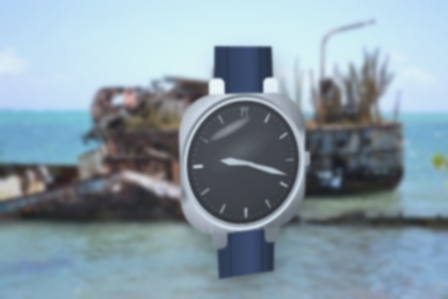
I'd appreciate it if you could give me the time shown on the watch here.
9:18
